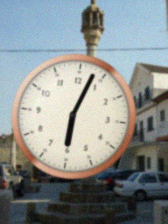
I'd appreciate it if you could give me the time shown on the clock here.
6:03
